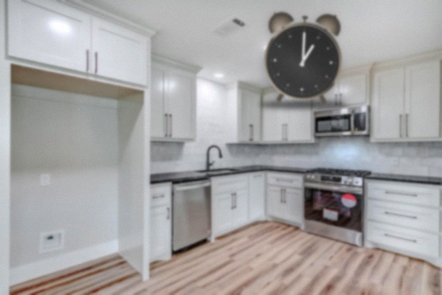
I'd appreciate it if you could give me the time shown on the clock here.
1:00
